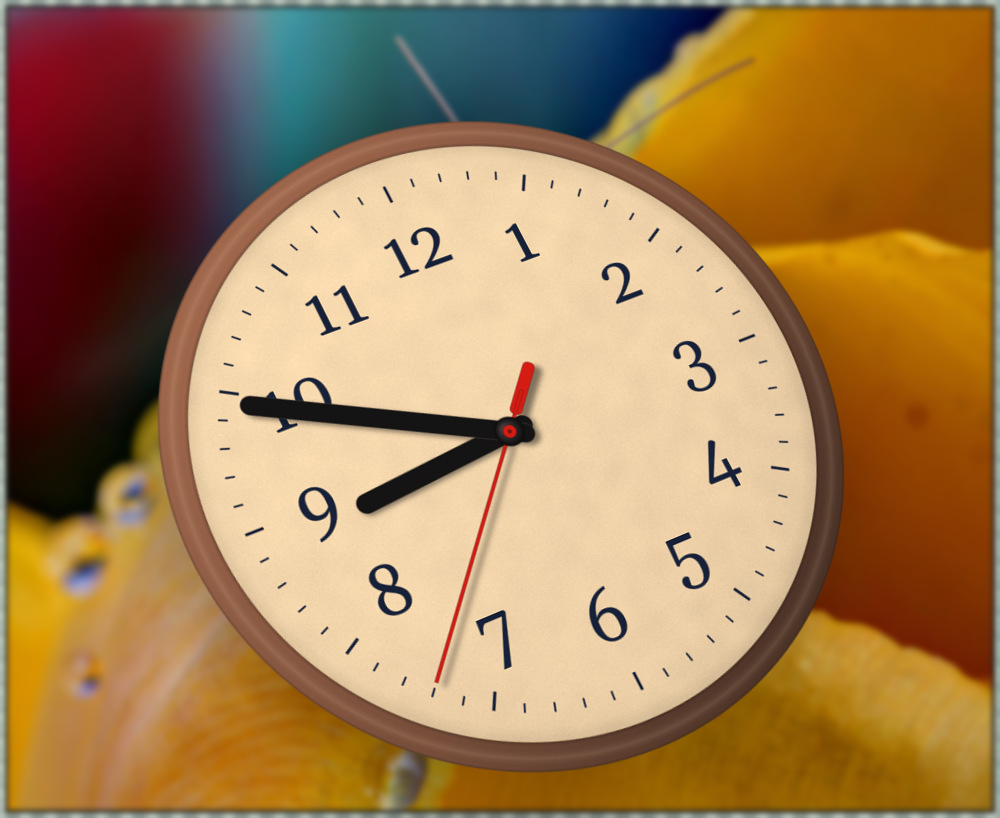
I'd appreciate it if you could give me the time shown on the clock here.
8:49:37
